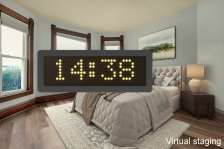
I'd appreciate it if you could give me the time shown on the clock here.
14:38
